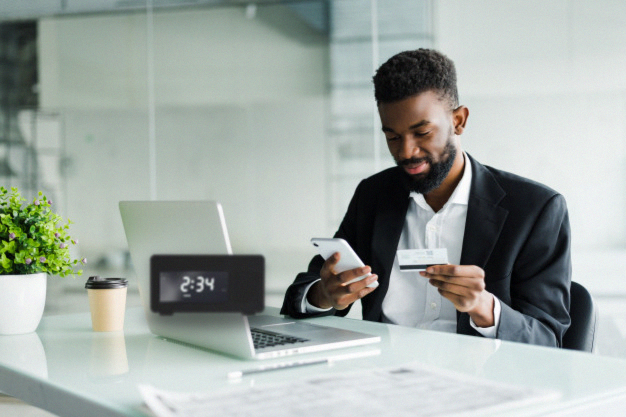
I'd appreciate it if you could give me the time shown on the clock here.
2:34
